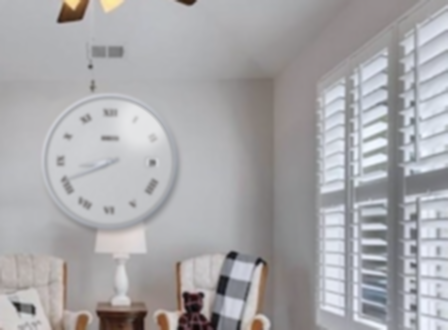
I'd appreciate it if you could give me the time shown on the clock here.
8:41
